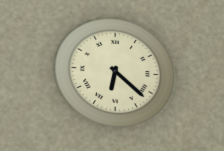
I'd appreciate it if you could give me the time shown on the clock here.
6:22
